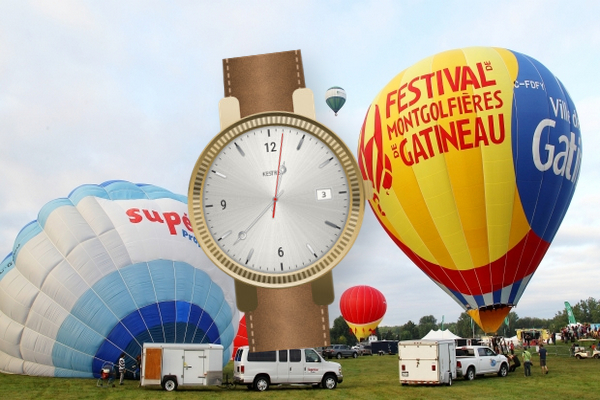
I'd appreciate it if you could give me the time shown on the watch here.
12:38:02
